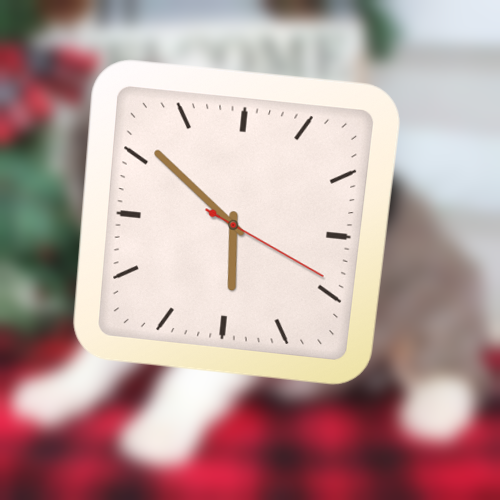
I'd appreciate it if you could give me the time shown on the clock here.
5:51:19
